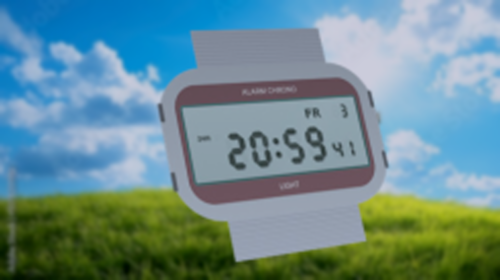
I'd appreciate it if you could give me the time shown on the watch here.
20:59:41
